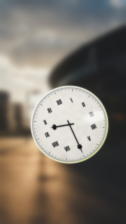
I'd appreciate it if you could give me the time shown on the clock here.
9:30
